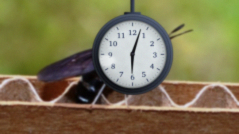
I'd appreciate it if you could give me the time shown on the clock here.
6:03
